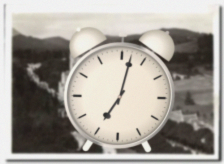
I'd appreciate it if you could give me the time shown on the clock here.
7:02
